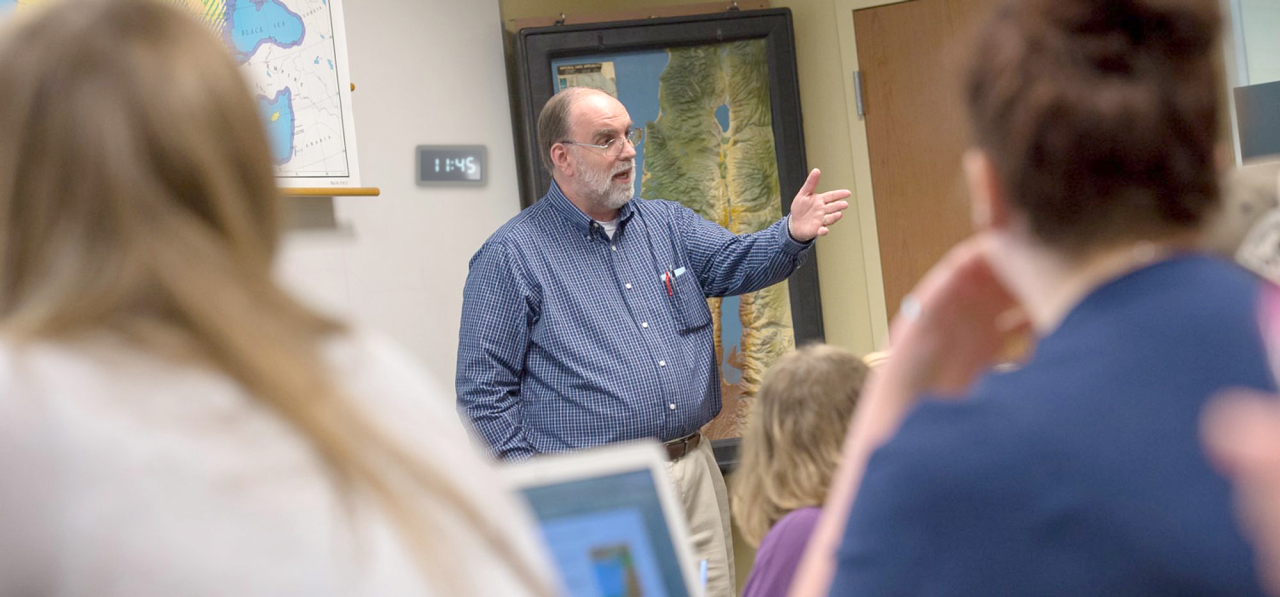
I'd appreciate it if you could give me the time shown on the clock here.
11:45
